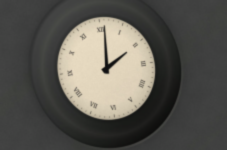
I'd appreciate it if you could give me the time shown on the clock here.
2:01
